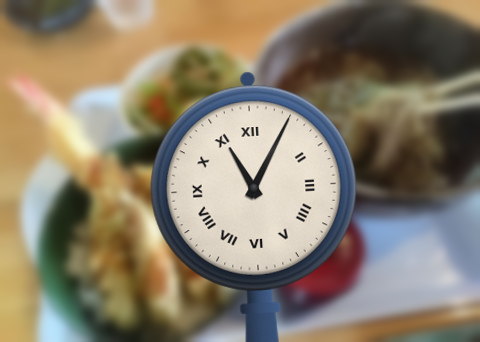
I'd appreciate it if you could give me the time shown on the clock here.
11:05
